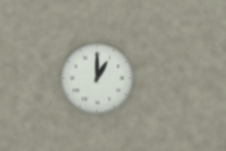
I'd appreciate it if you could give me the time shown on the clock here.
1:00
